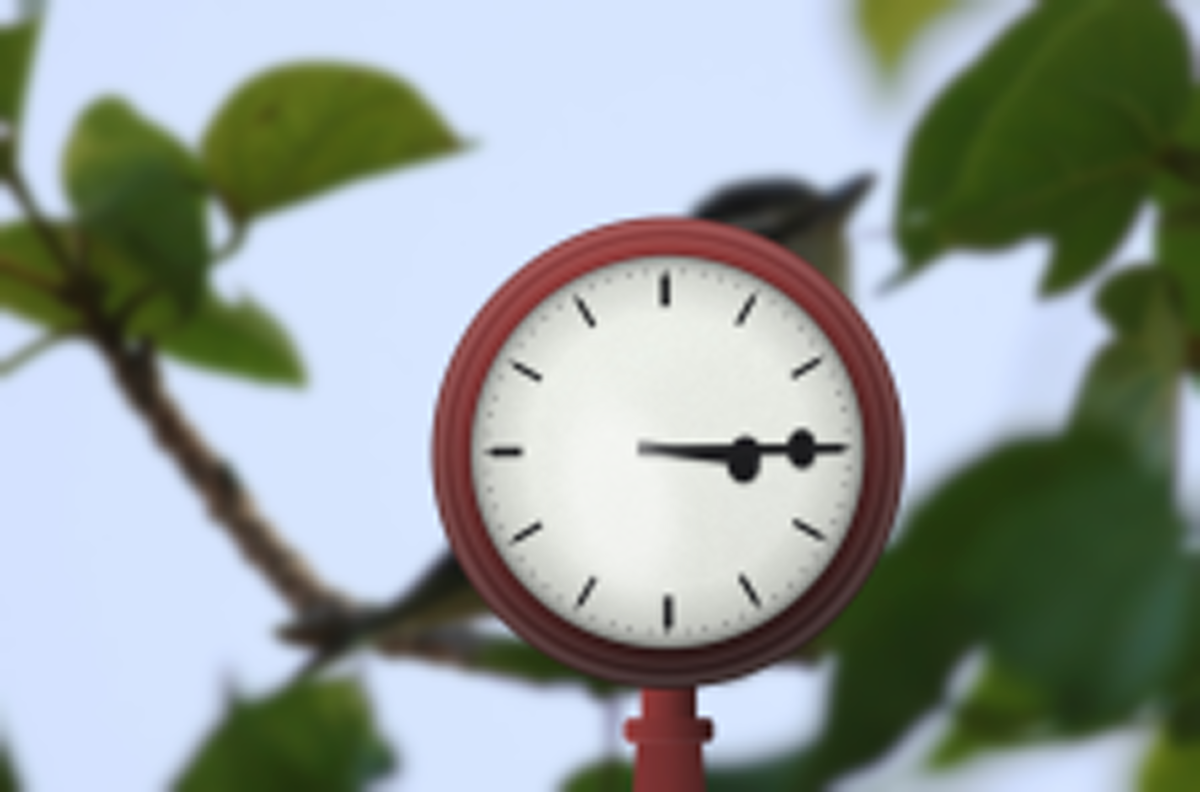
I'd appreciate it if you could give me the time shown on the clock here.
3:15
